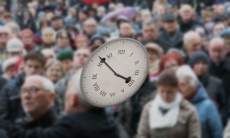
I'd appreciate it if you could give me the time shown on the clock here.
3:52
